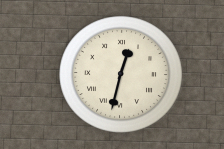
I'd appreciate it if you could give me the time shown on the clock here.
12:32
